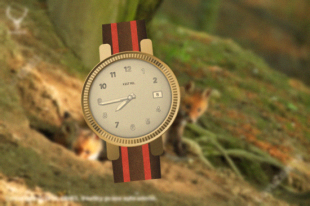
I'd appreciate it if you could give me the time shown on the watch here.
7:44
